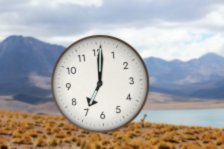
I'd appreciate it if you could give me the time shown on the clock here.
7:01
